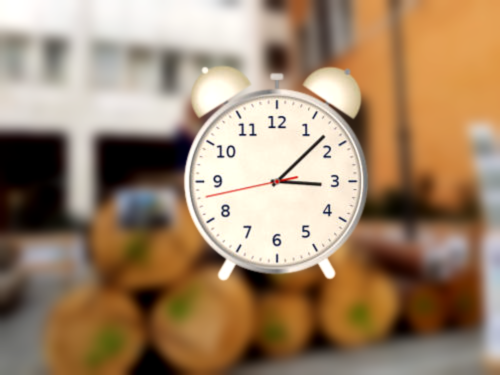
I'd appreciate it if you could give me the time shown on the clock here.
3:07:43
